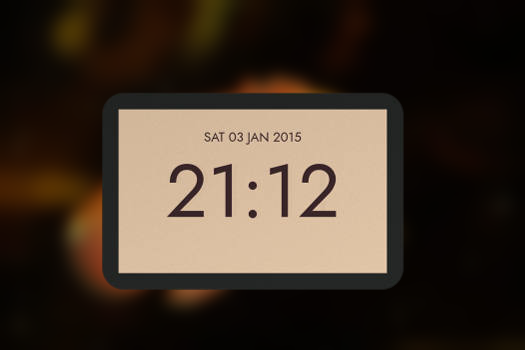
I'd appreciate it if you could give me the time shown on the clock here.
21:12
